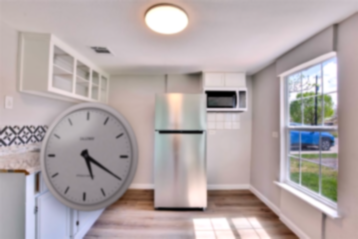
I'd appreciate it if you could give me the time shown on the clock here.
5:20
